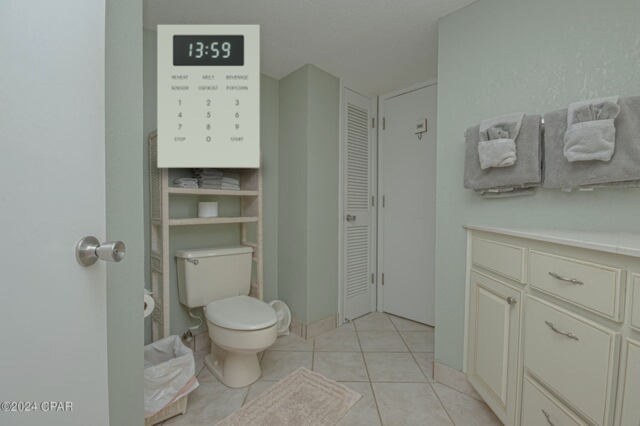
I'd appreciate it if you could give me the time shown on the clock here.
13:59
